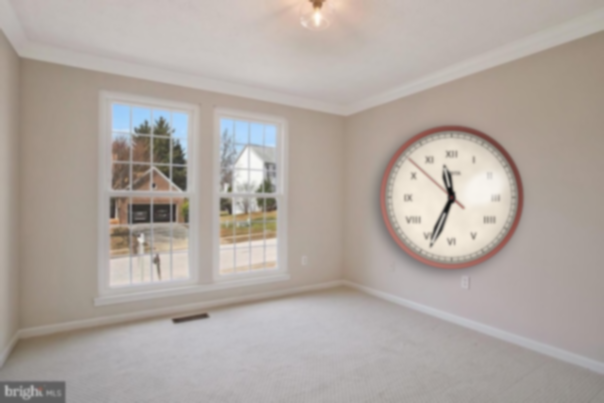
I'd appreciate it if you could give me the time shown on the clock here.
11:33:52
